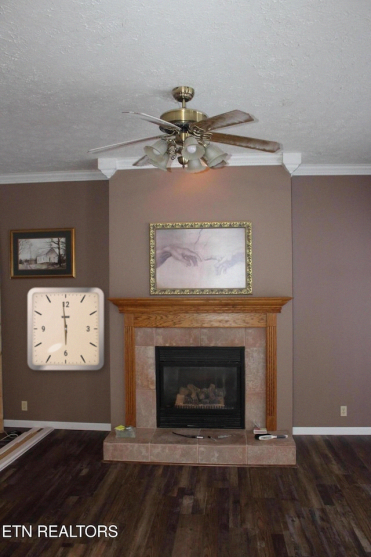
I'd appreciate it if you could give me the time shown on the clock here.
5:59
